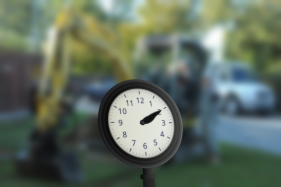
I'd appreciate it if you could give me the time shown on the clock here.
2:10
